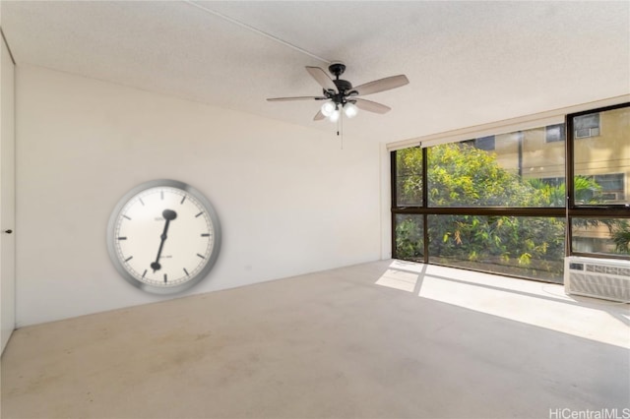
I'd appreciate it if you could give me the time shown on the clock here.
12:33
